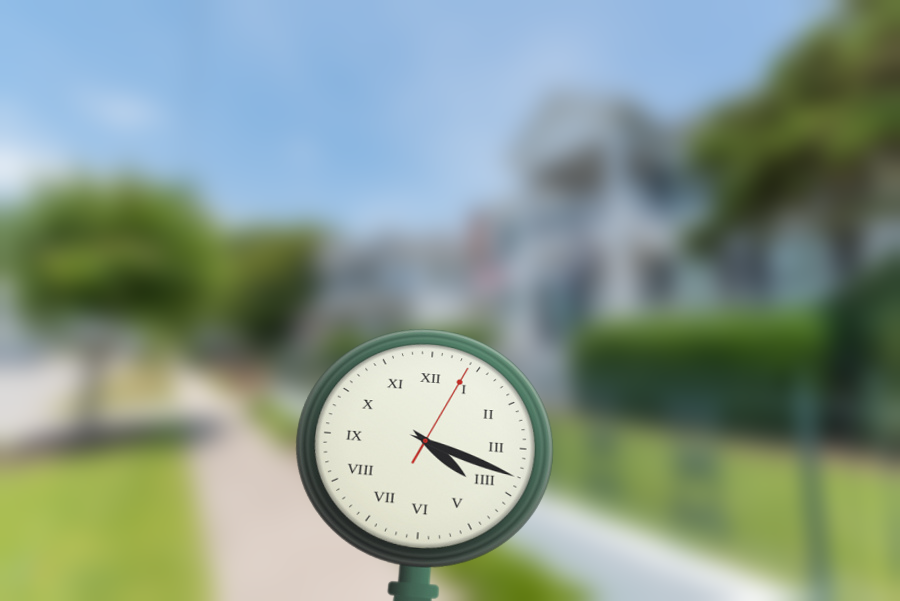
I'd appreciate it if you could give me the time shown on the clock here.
4:18:04
